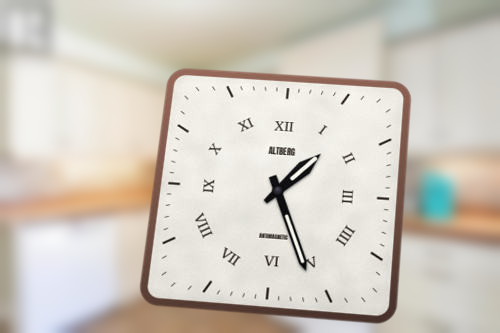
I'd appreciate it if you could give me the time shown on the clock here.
1:26
